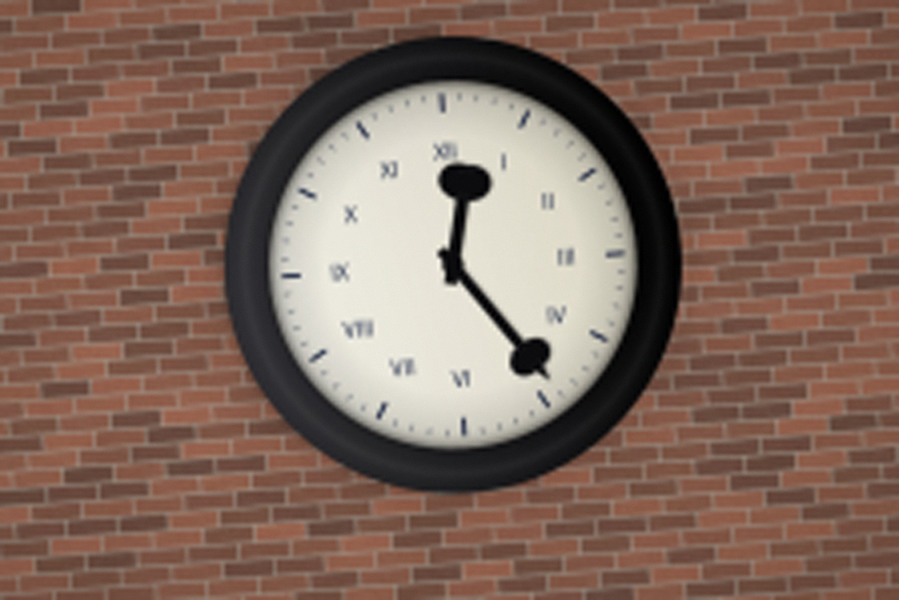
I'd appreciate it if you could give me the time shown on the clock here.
12:24
